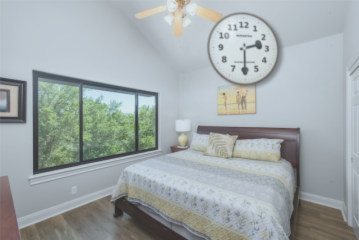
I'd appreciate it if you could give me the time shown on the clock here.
2:30
